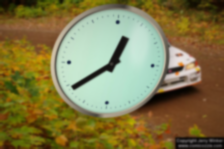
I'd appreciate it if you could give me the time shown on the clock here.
12:39
